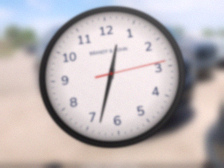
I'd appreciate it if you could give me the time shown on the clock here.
12:33:14
